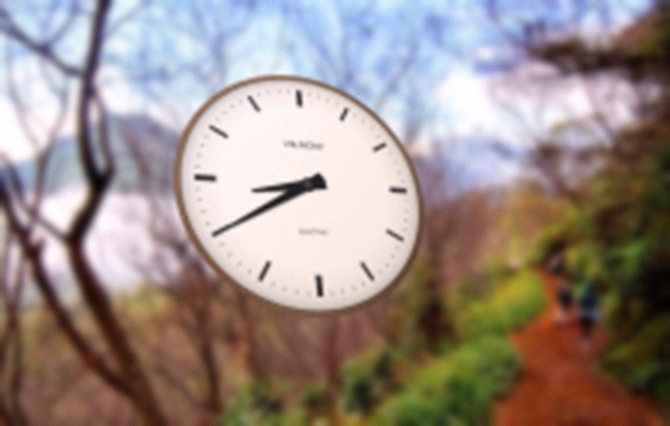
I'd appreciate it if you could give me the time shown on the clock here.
8:40
